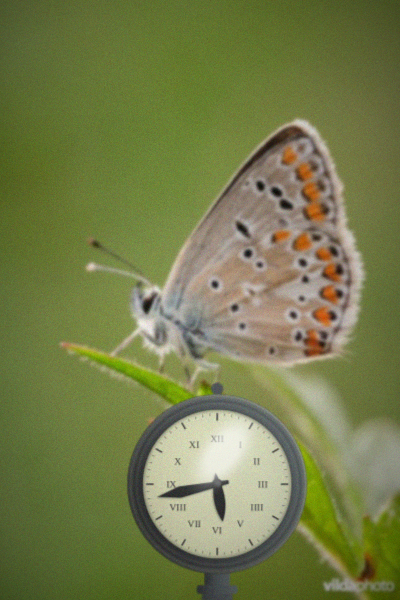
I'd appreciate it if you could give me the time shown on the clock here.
5:43
